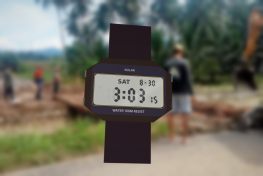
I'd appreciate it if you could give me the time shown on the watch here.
3:03:15
